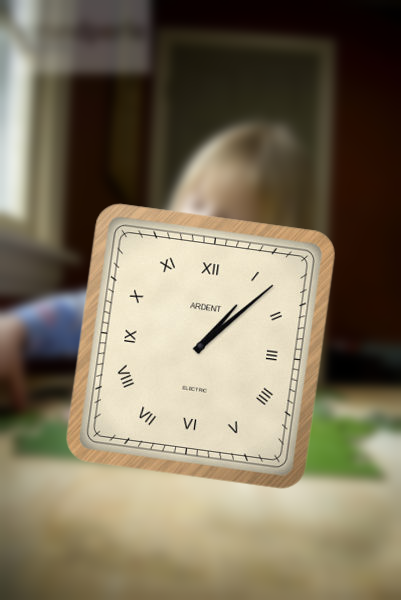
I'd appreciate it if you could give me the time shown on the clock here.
1:07
